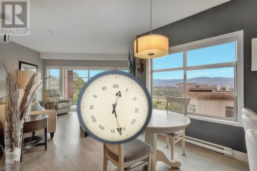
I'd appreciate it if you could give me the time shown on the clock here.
12:27
